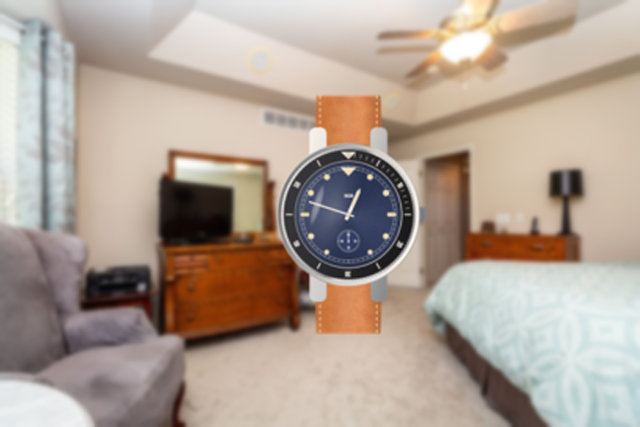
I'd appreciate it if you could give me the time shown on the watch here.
12:48
